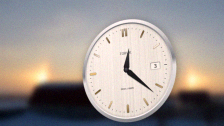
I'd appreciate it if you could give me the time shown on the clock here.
12:22
